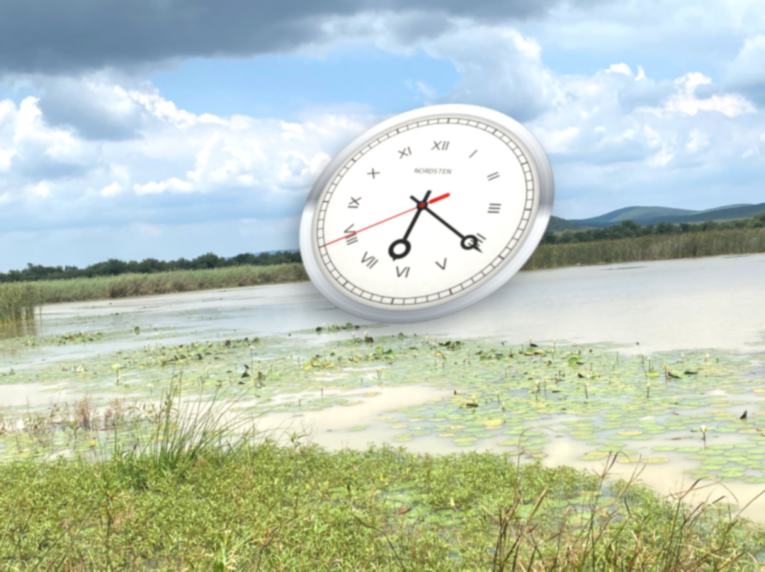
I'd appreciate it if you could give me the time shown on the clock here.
6:20:40
